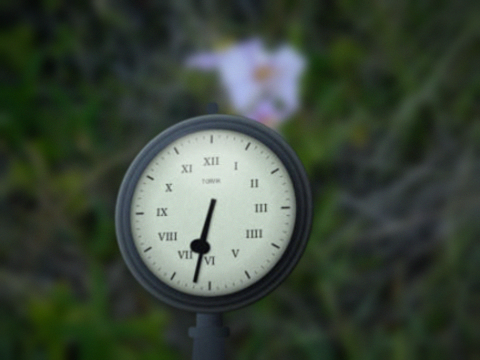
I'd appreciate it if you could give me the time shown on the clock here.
6:32
